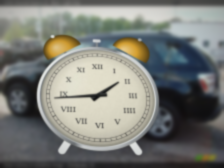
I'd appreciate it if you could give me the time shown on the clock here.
1:44
